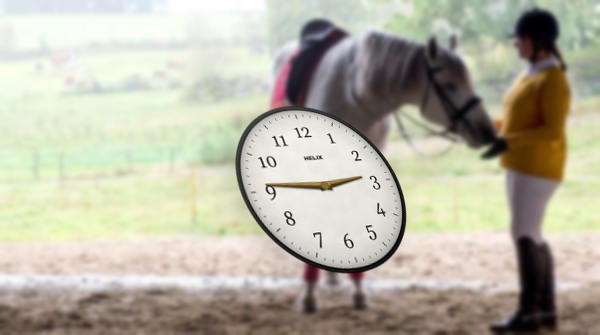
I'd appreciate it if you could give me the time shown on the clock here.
2:46
